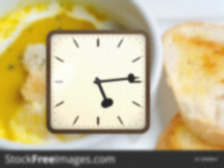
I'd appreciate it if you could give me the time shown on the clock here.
5:14
